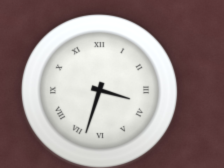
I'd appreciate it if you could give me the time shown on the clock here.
3:33
